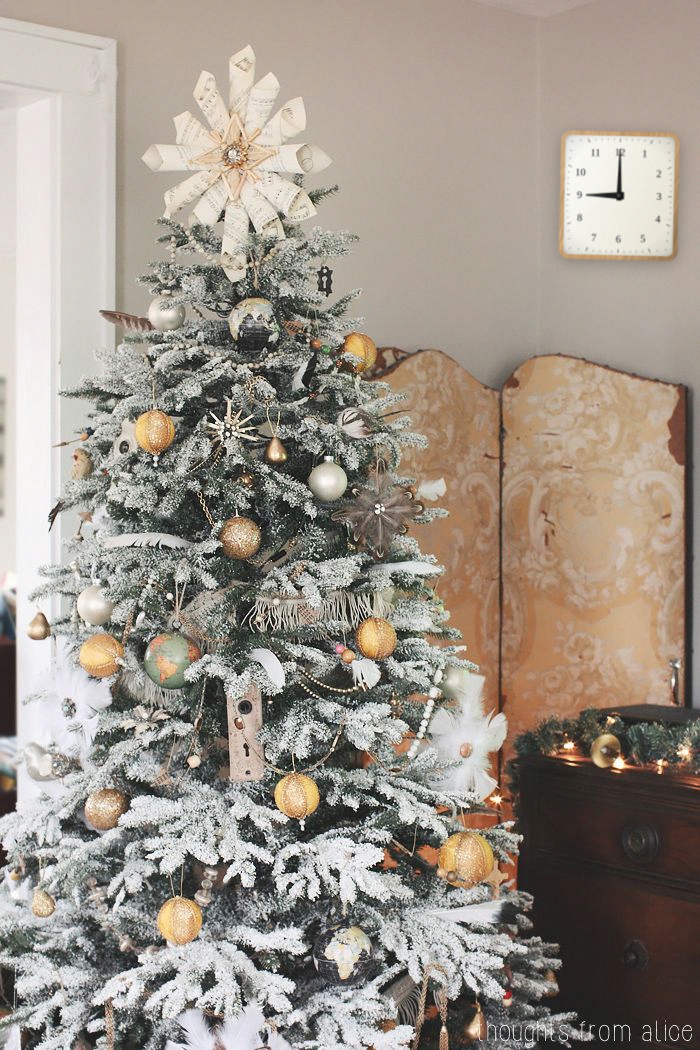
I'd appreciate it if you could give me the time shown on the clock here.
9:00
